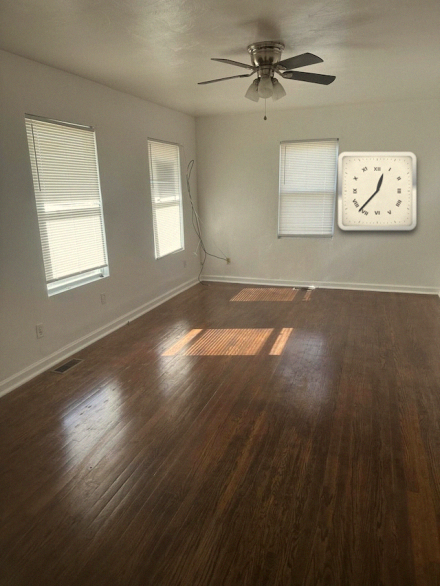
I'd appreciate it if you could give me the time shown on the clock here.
12:37
